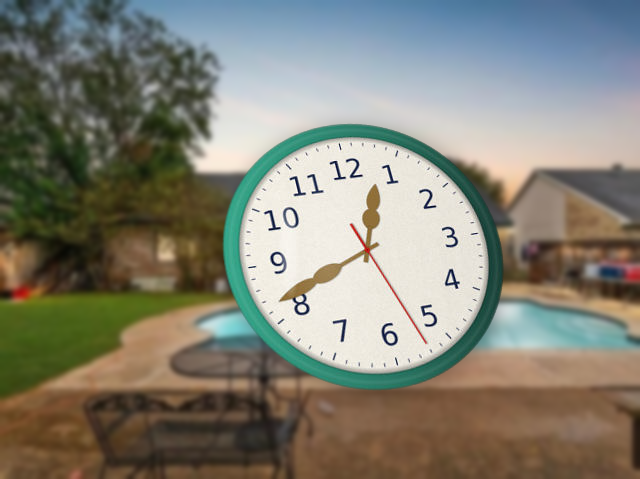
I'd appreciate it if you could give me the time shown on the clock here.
12:41:27
